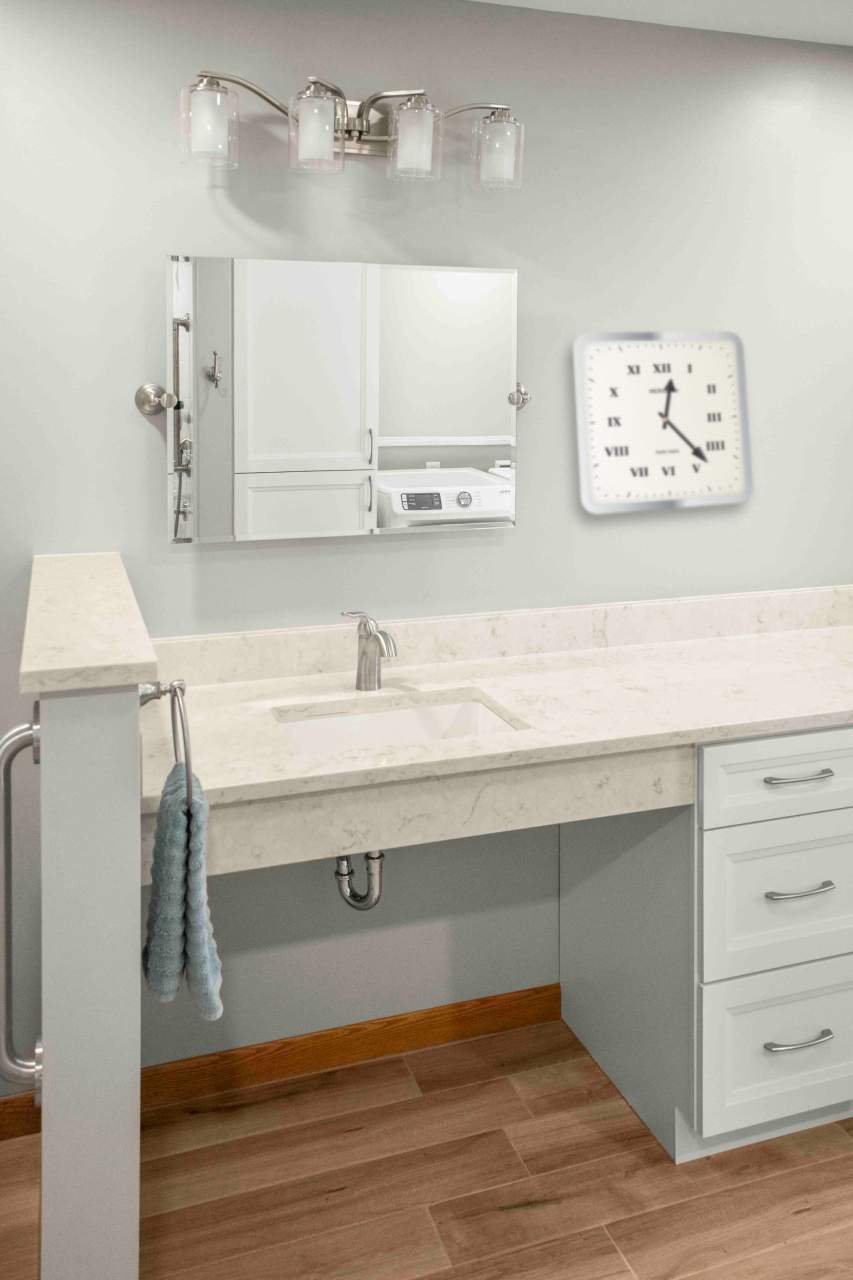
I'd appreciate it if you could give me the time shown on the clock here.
12:23
